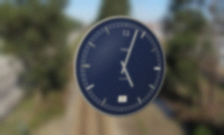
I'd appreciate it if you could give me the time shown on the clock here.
5:03
